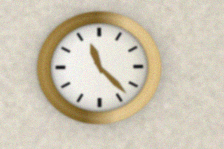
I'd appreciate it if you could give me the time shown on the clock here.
11:23
